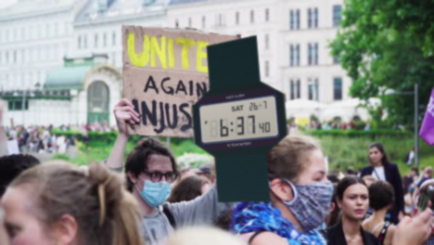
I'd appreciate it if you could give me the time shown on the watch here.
6:37
